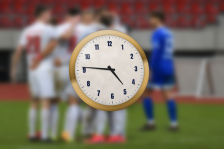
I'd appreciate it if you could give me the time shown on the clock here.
4:46
